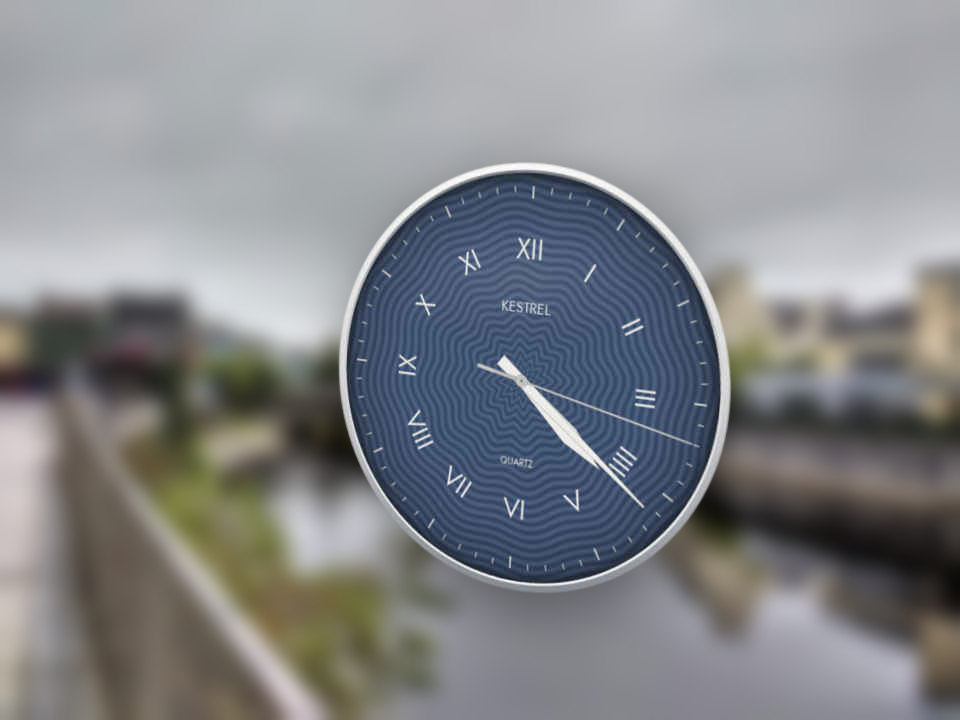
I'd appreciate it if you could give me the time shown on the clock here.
4:21:17
